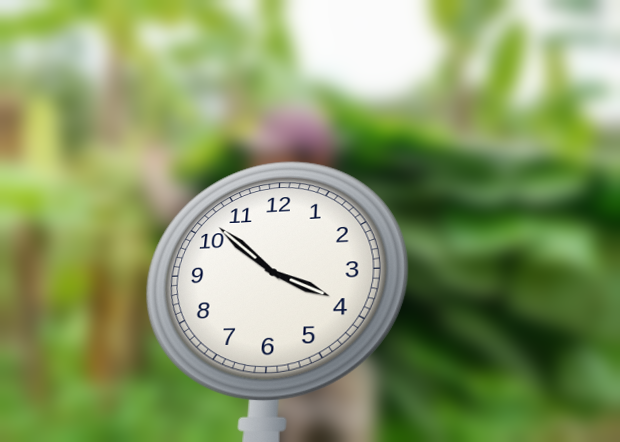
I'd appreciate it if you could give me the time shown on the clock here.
3:52
